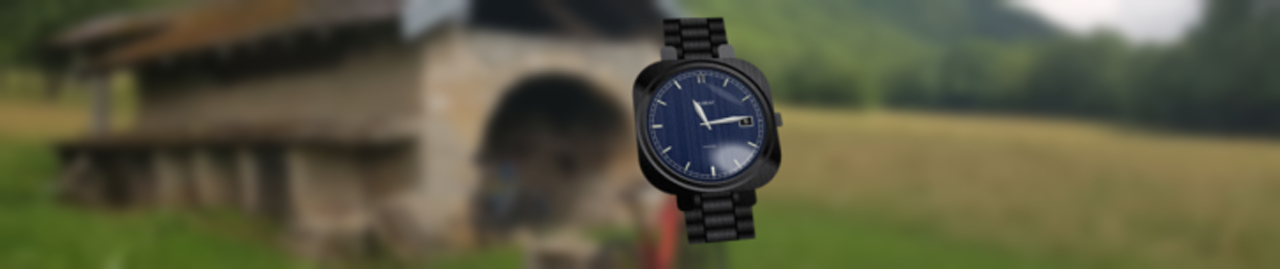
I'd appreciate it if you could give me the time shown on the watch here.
11:14
